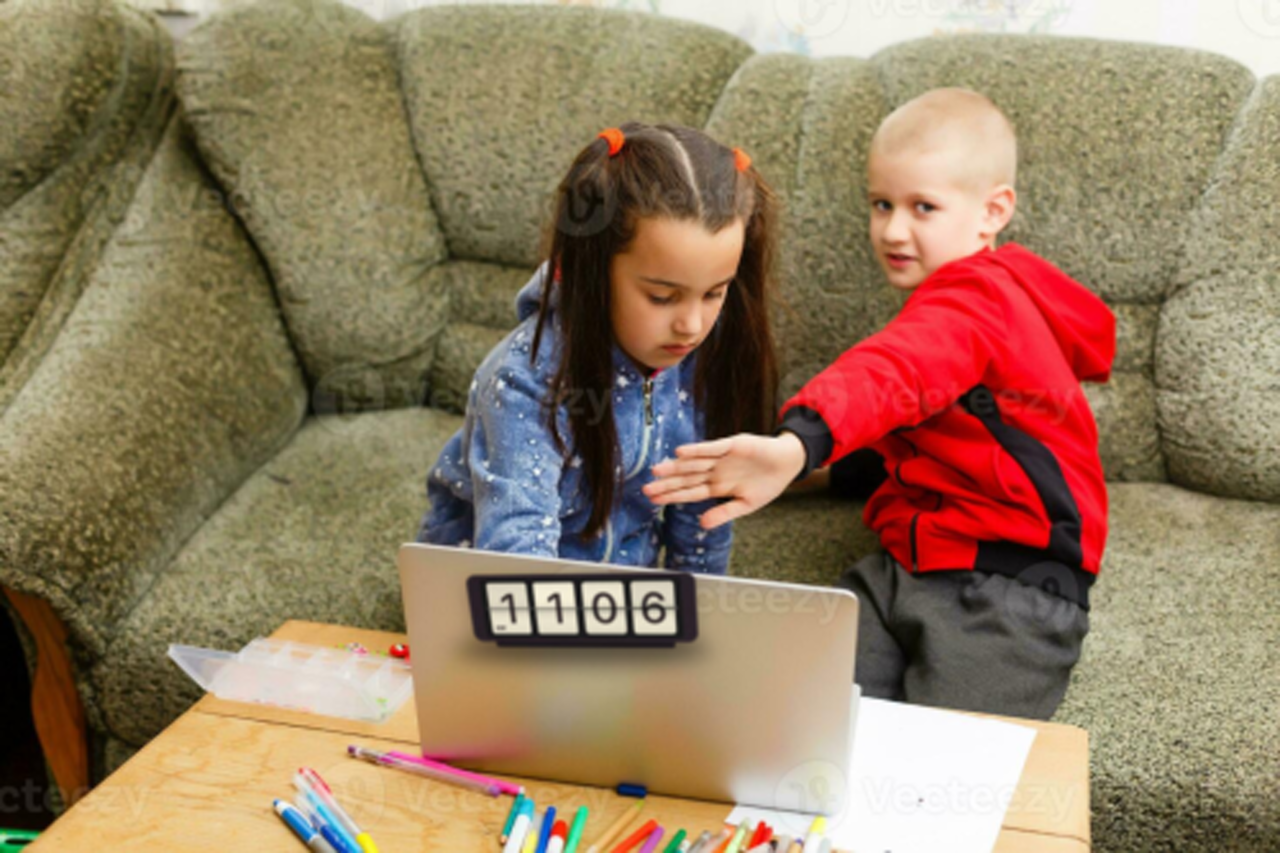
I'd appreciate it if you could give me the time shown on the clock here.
11:06
